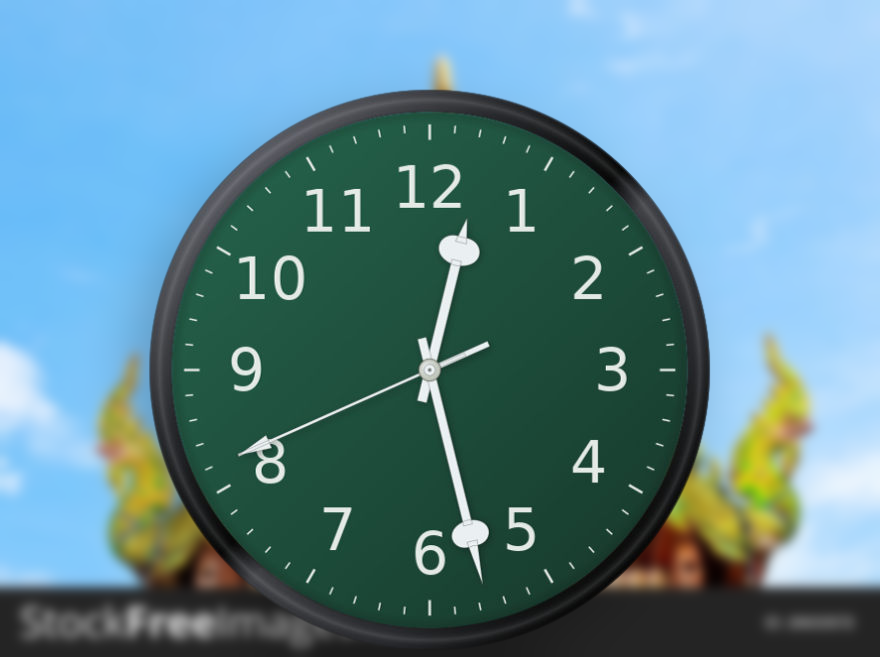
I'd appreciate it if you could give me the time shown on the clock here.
12:27:41
